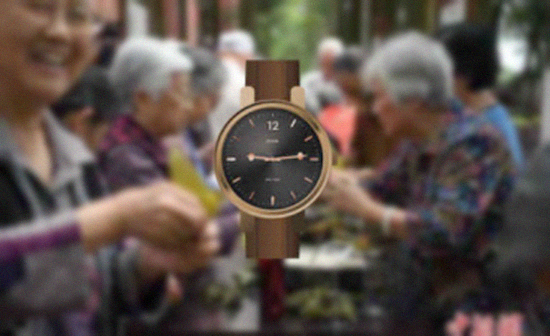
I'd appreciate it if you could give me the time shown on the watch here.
9:14
